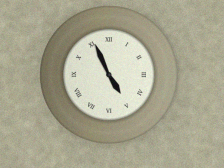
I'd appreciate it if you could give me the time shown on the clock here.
4:56
